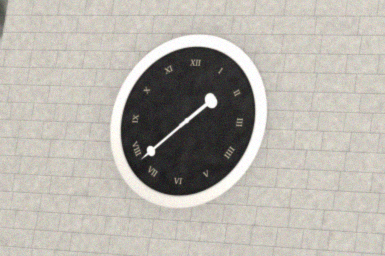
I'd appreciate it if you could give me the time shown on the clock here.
1:38
